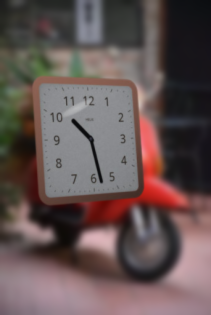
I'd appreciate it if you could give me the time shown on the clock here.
10:28
